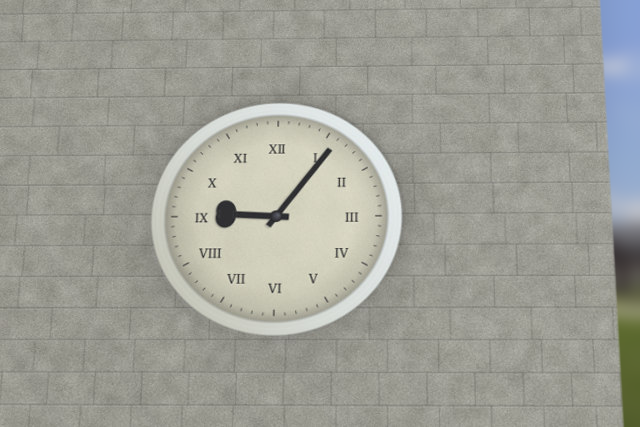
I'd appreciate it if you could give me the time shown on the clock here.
9:06
